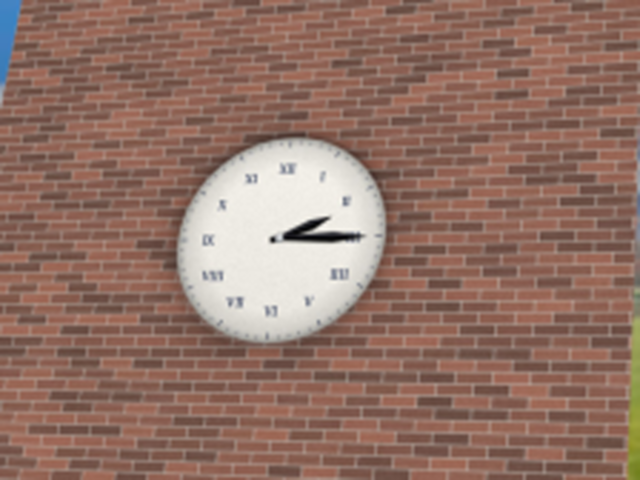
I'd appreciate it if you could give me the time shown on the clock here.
2:15
